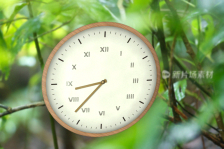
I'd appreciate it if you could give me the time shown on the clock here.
8:37
